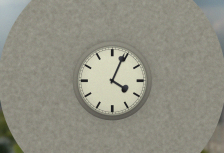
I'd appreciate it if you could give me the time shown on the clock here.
4:04
